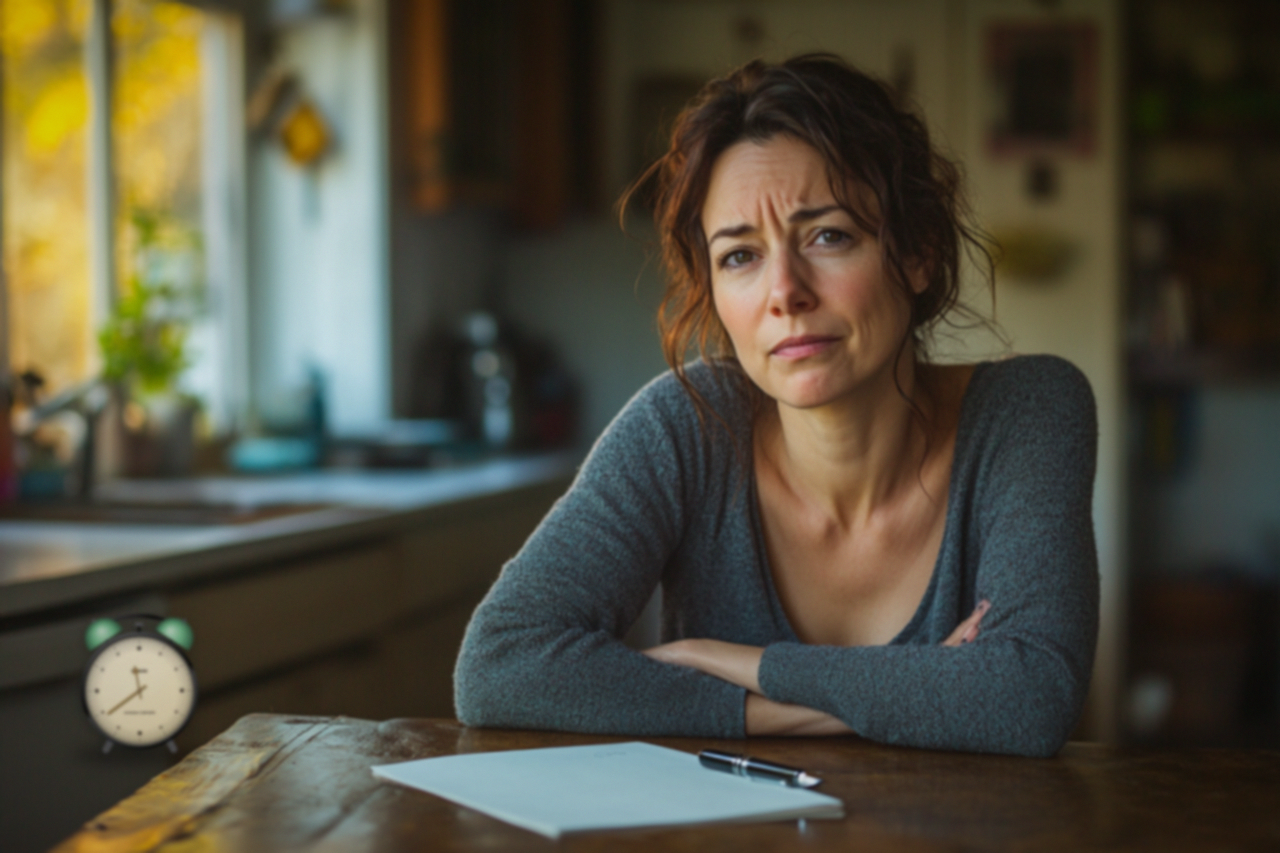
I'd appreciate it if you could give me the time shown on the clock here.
11:39
